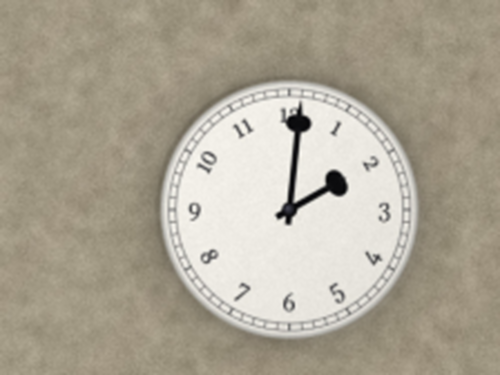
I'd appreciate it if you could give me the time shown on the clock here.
2:01
